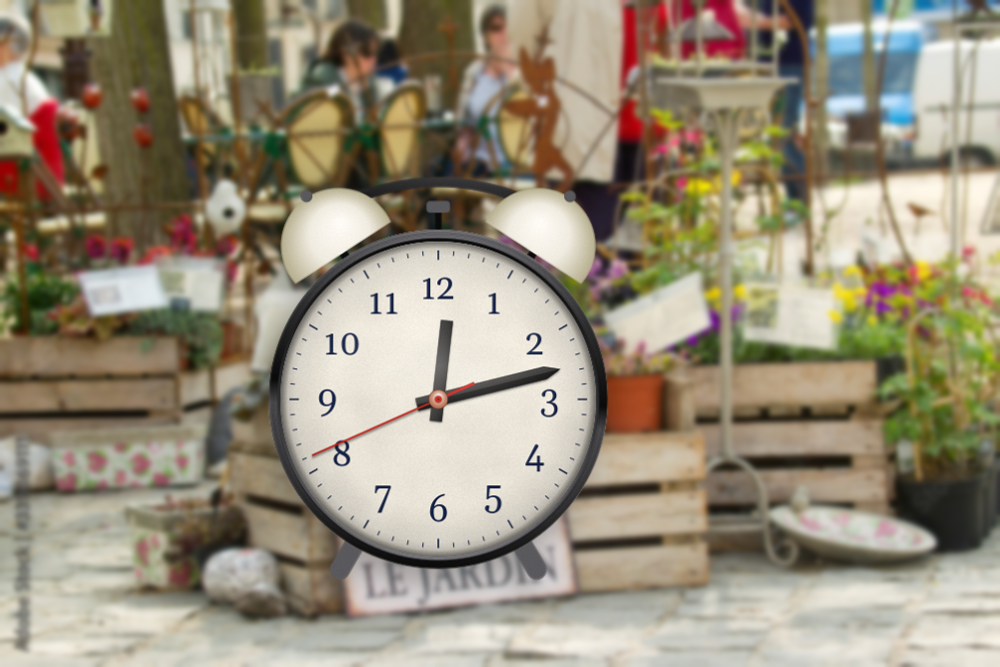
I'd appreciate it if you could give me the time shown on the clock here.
12:12:41
